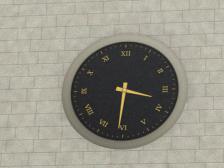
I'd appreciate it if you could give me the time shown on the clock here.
3:31
